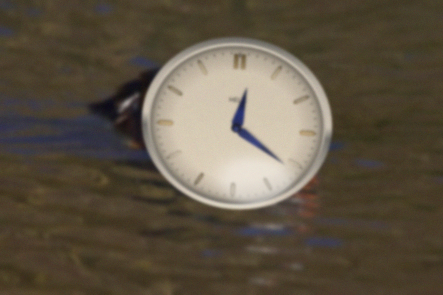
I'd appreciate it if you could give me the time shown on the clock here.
12:21
